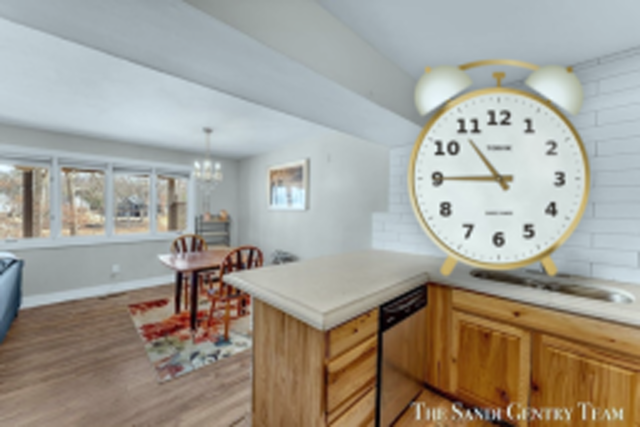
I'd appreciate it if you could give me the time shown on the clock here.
10:45
